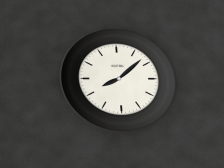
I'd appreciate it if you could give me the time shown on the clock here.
8:08
